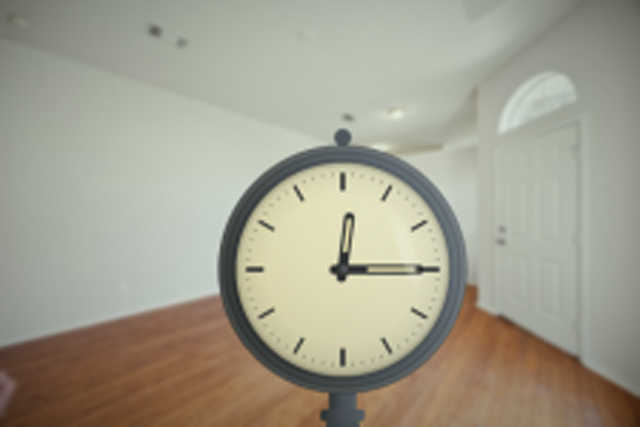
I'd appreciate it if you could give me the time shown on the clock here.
12:15
